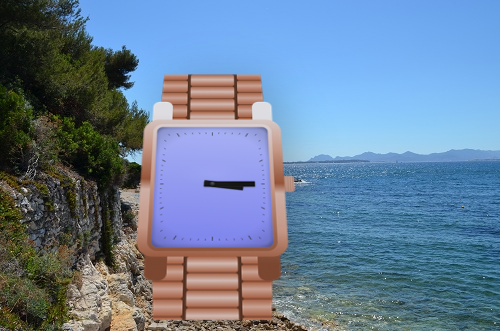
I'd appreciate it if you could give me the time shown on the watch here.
3:15
